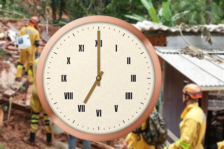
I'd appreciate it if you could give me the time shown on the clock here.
7:00
